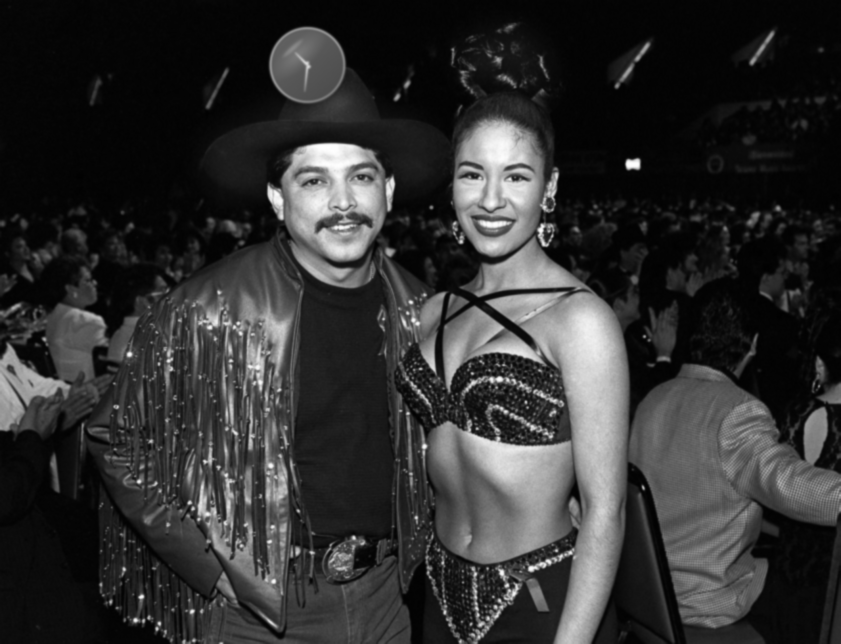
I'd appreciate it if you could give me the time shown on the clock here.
10:31
